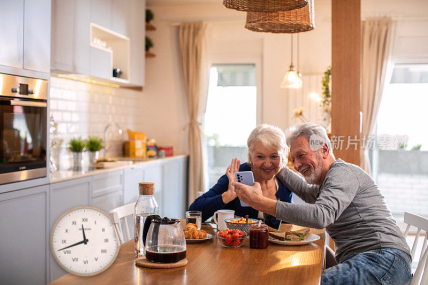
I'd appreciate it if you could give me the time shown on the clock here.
11:42
